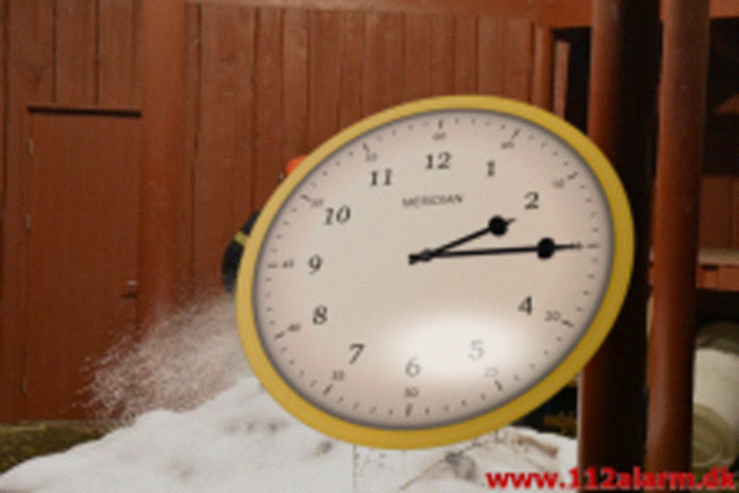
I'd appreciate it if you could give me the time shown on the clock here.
2:15
